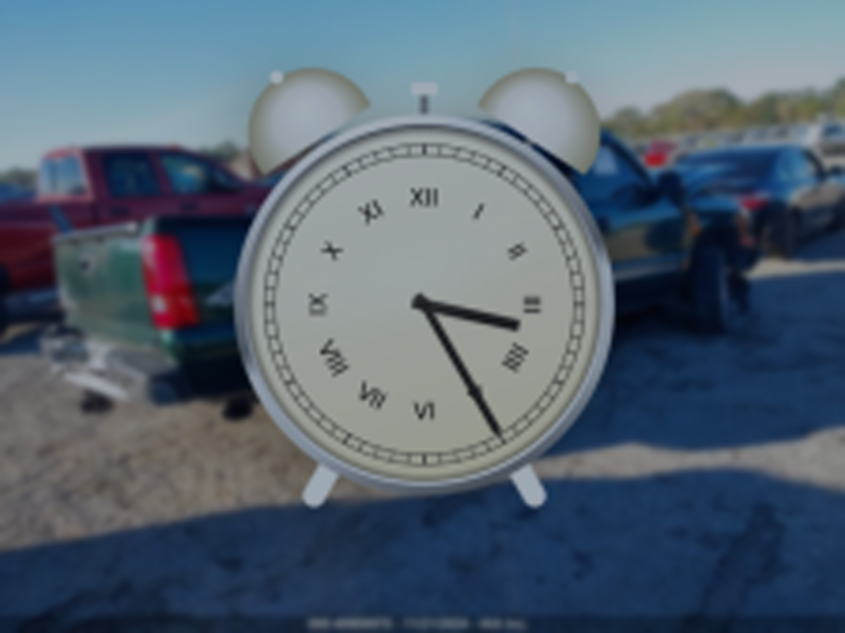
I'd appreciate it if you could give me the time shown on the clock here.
3:25
